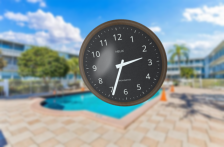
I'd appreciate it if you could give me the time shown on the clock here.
2:34
